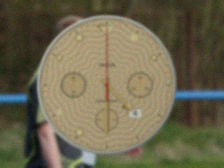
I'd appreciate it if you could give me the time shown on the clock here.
4:30
